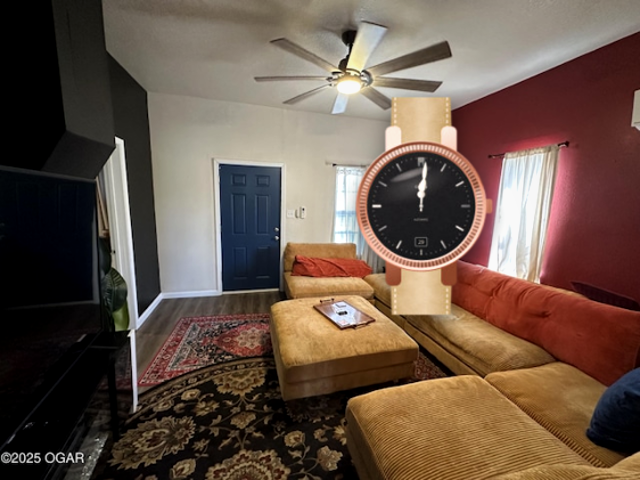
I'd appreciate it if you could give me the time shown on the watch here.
12:01
